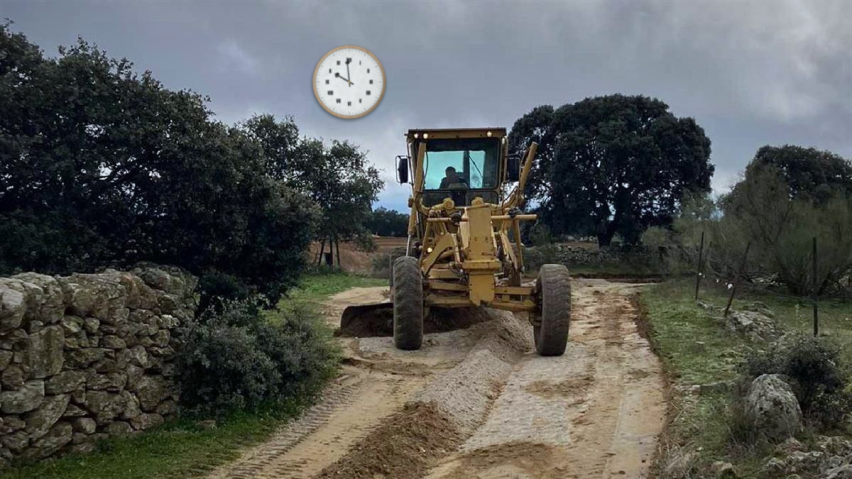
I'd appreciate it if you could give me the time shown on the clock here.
9:59
